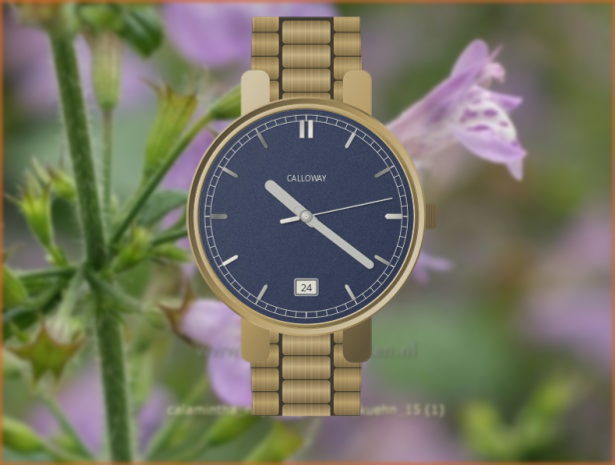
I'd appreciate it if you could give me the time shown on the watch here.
10:21:13
